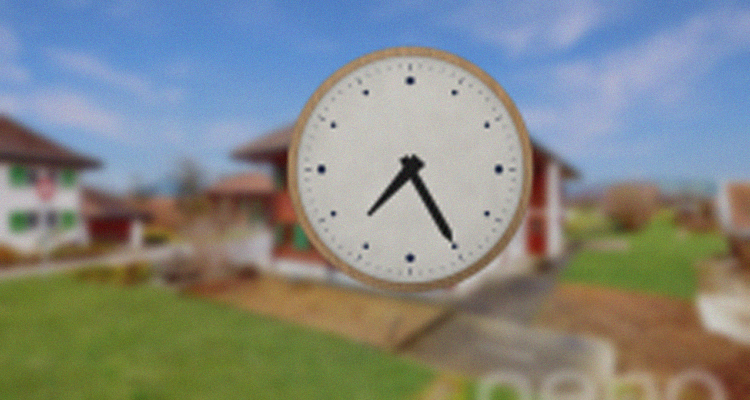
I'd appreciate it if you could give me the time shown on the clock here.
7:25
